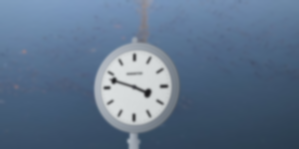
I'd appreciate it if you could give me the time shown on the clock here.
3:48
